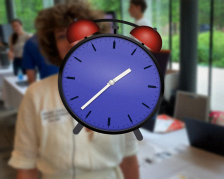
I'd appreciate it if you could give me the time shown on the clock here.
1:37
